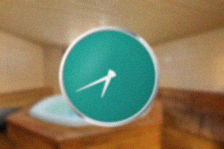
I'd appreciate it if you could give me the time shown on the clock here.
6:41
